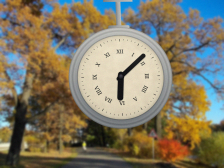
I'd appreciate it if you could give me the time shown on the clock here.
6:08
